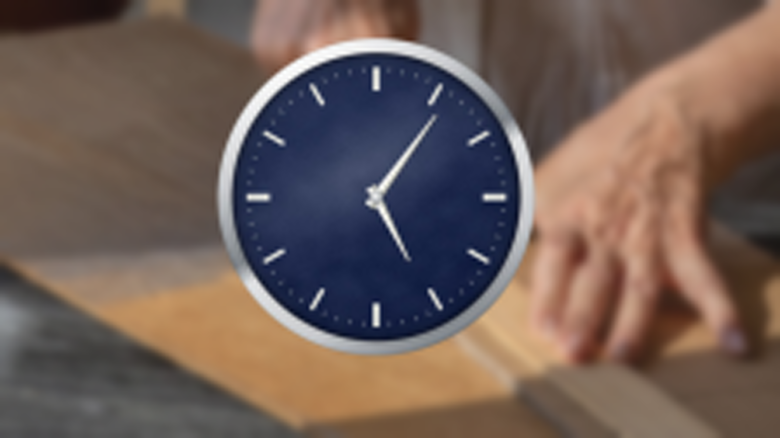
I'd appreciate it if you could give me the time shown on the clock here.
5:06
